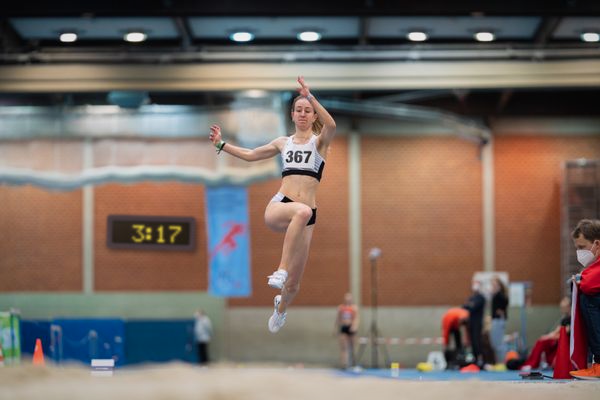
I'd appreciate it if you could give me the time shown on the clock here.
3:17
